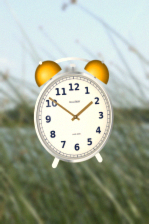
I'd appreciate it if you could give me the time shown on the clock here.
1:51
